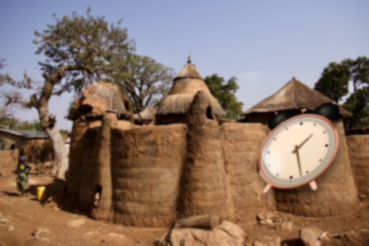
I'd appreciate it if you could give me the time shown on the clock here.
1:27
